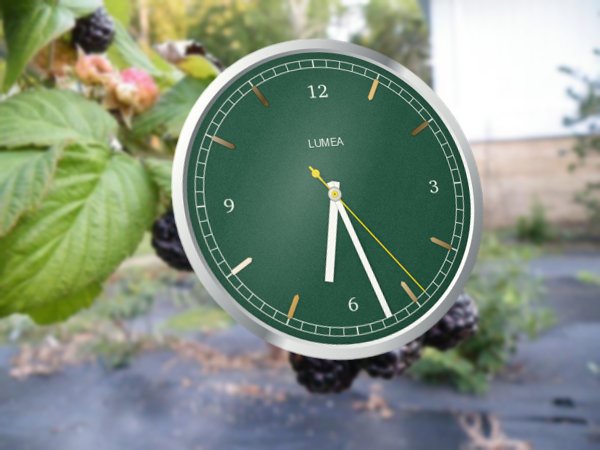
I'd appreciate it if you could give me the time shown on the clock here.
6:27:24
